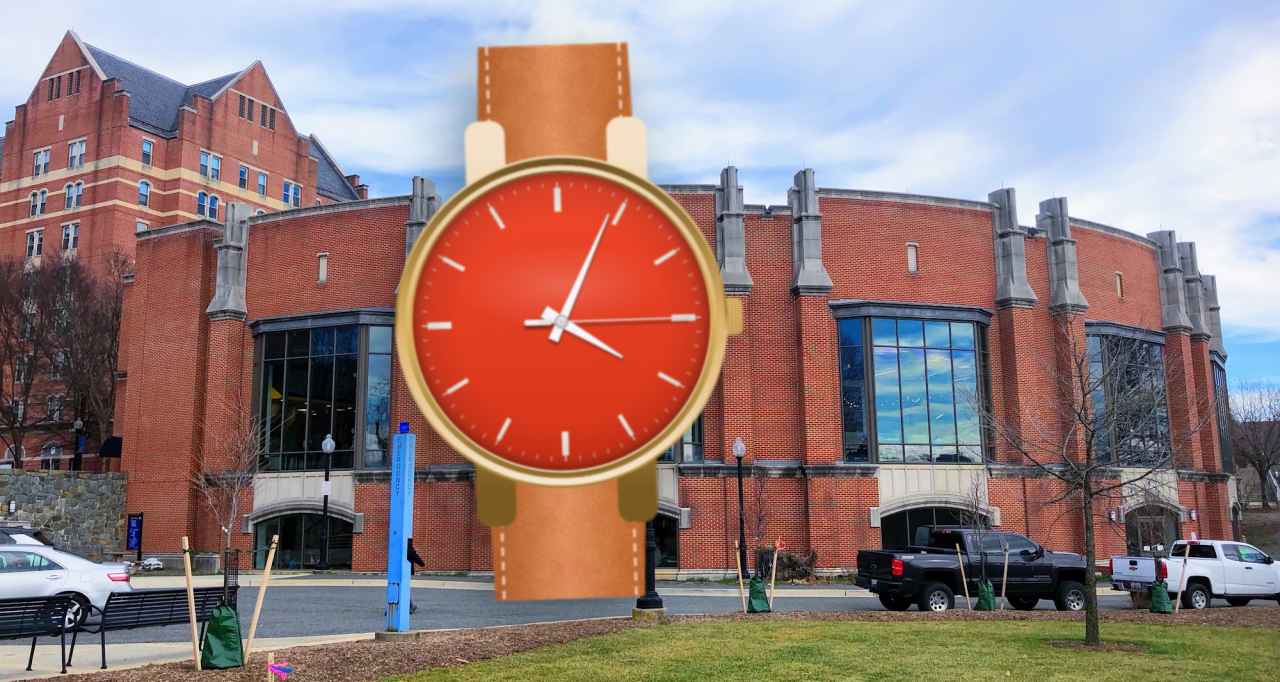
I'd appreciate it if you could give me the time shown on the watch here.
4:04:15
